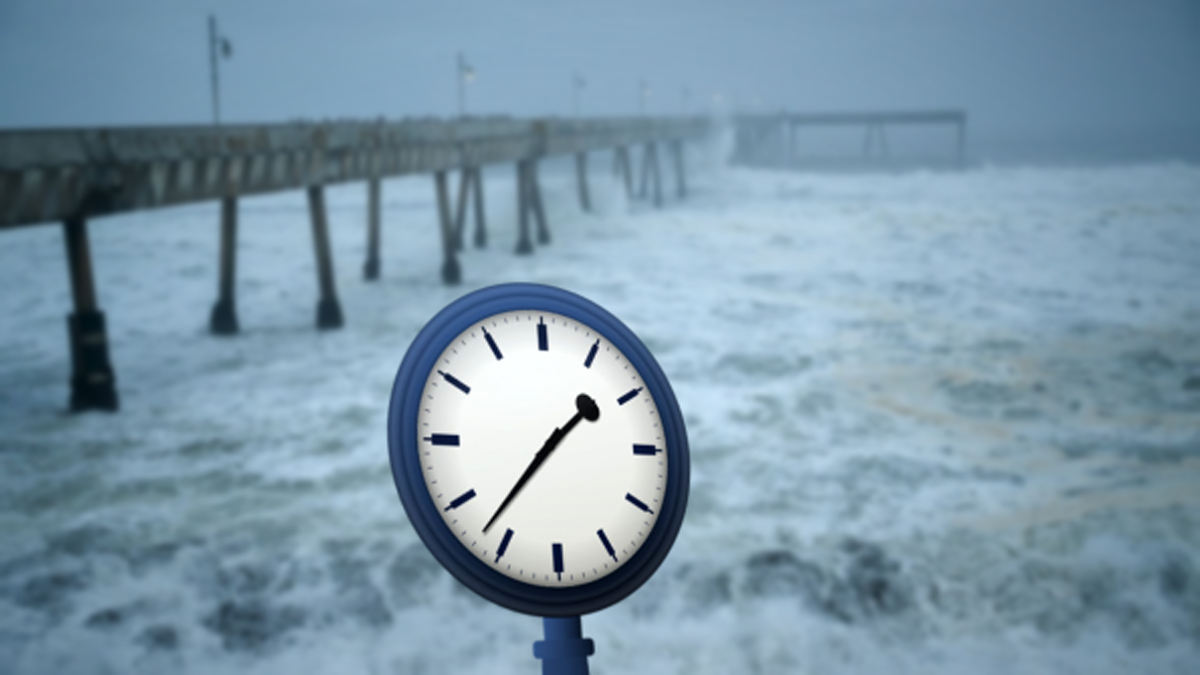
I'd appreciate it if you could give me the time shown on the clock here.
1:37
